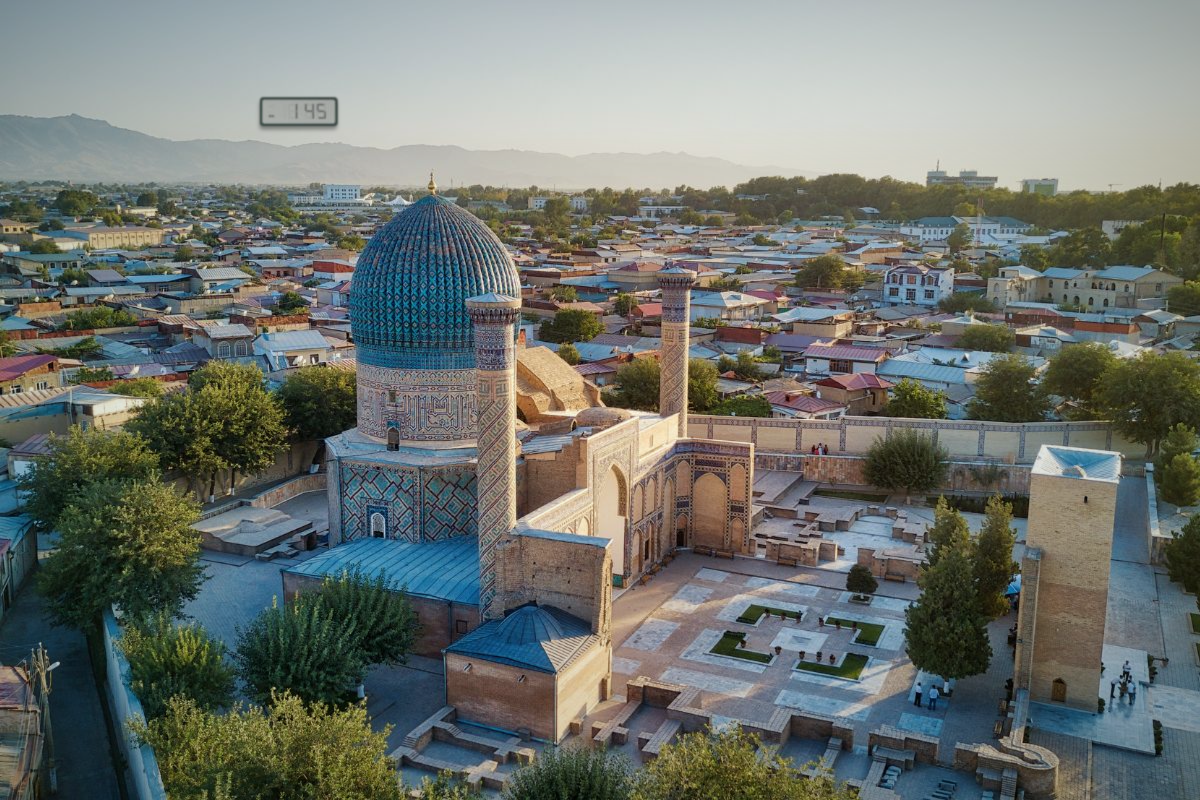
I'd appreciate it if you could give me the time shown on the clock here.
1:45
